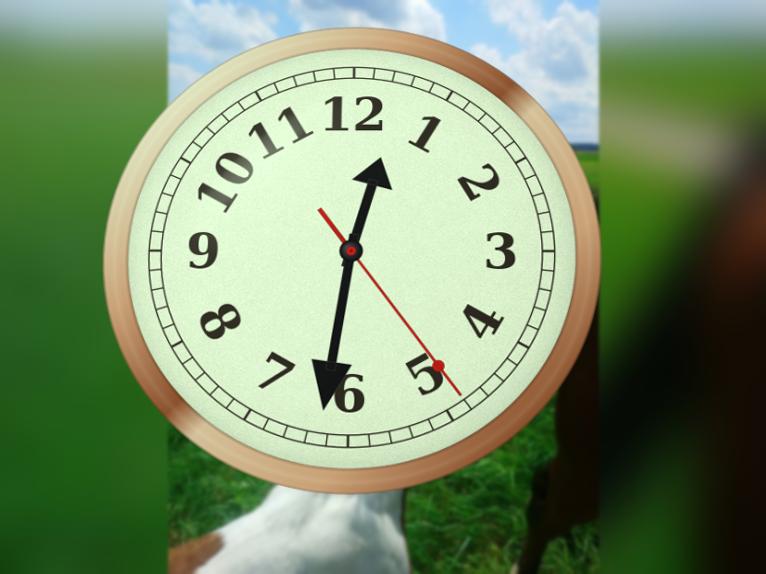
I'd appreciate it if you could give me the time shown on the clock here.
12:31:24
